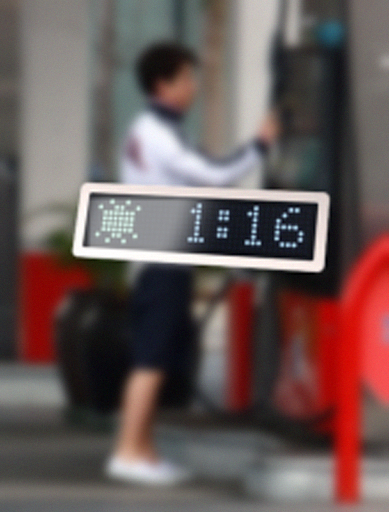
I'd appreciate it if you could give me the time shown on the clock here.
1:16
